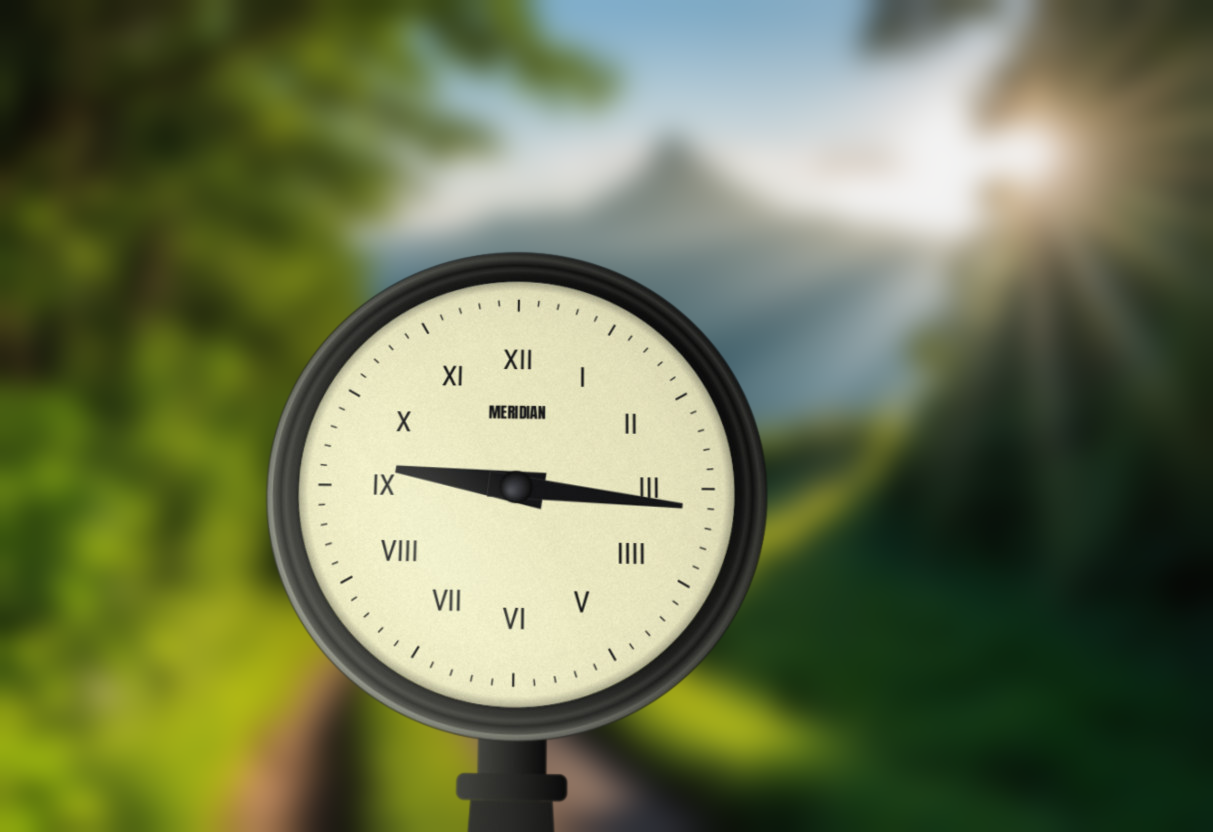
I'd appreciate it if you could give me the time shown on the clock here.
9:16
